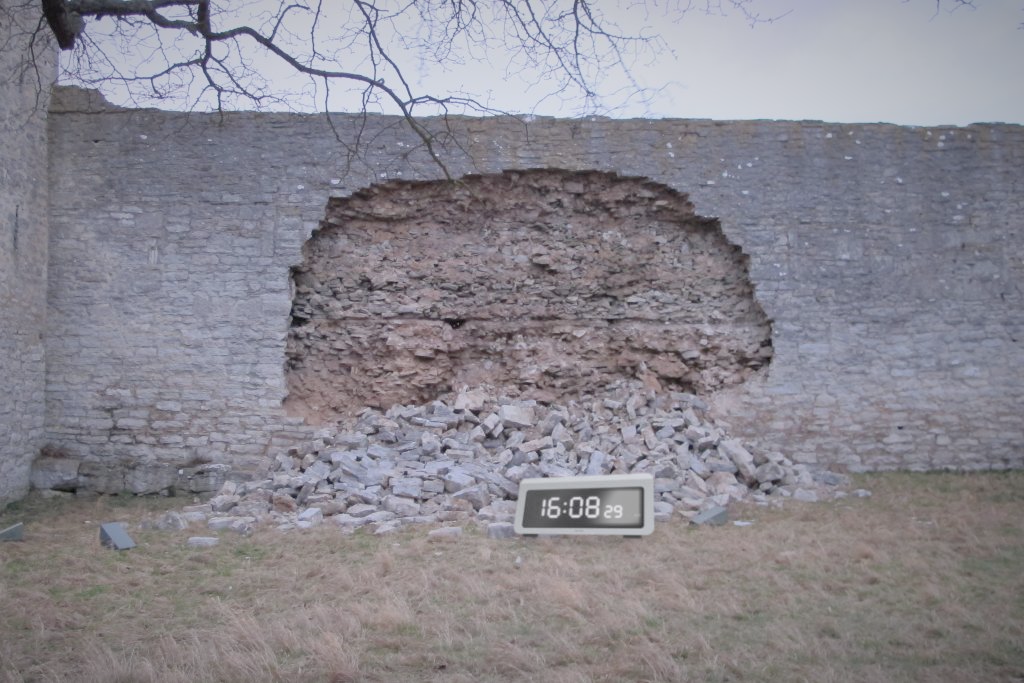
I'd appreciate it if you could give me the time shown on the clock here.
16:08:29
